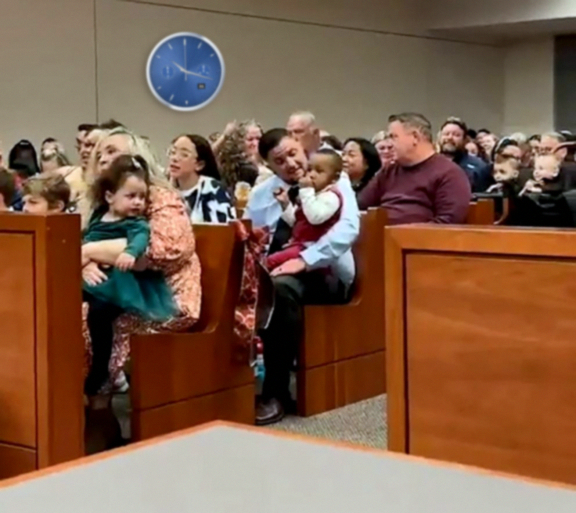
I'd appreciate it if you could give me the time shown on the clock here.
10:18
